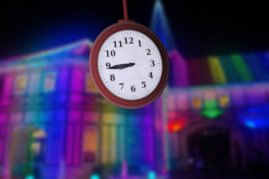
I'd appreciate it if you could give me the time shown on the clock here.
8:44
